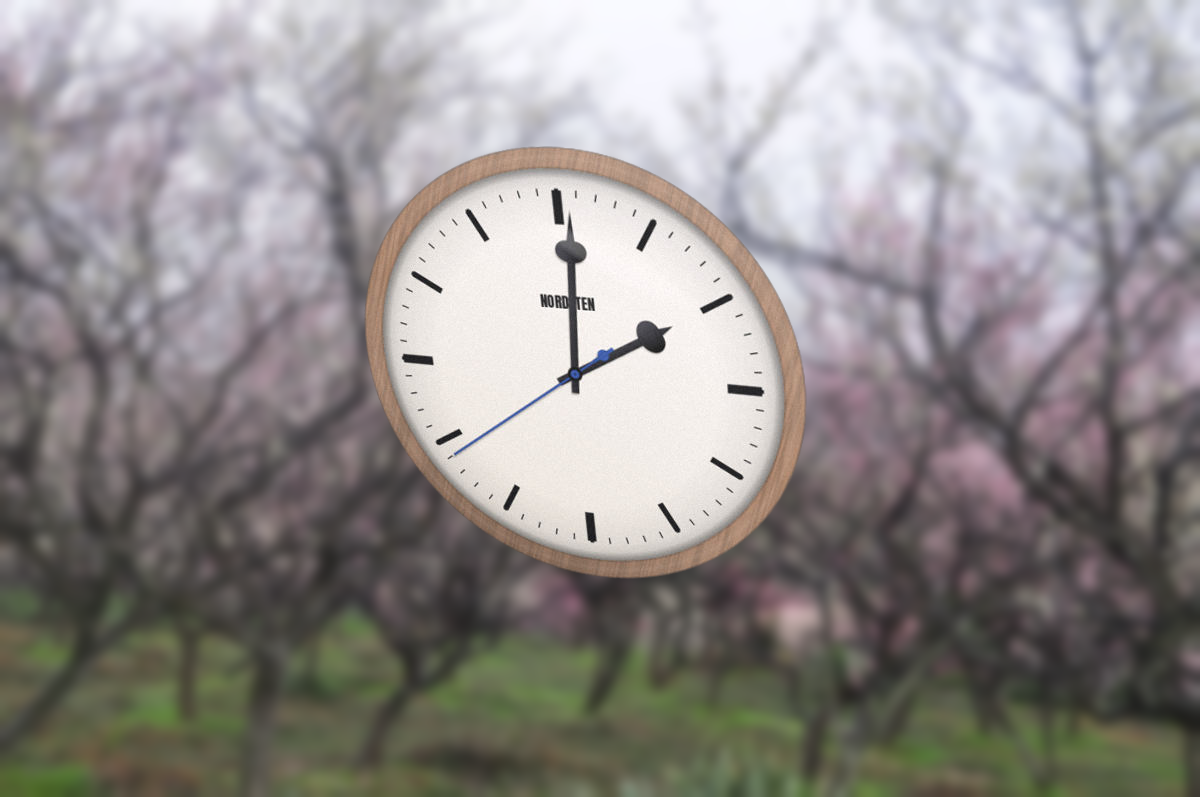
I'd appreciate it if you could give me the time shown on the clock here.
2:00:39
